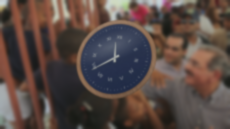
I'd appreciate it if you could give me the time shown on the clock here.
11:39
